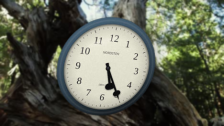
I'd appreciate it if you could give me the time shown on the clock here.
5:25
